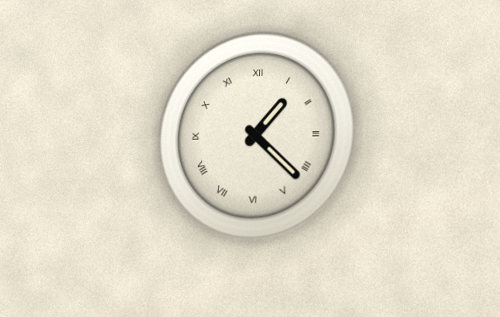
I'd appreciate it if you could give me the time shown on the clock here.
1:22
